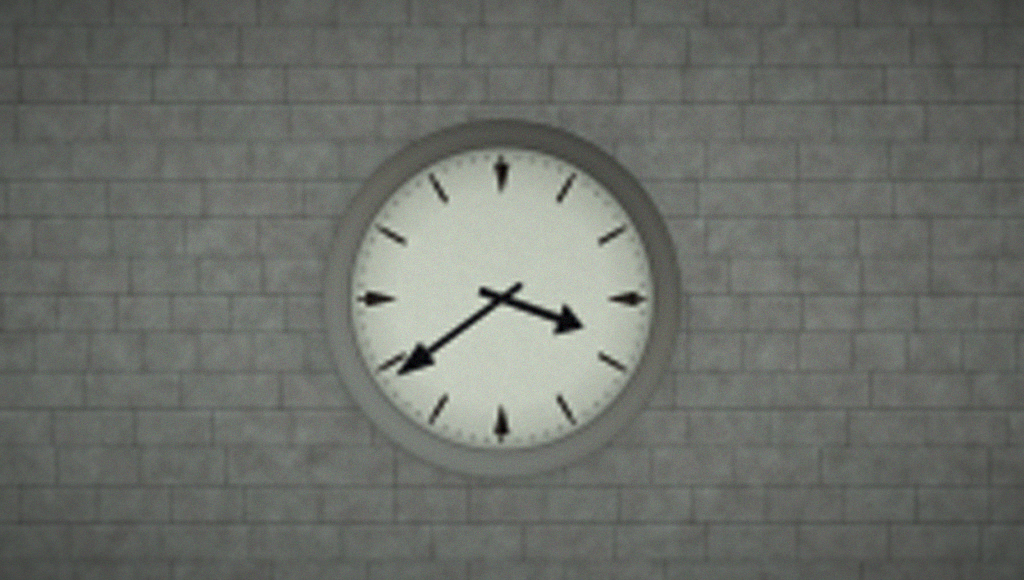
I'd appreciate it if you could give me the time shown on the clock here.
3:39
